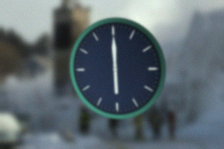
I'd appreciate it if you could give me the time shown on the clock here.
6:00
